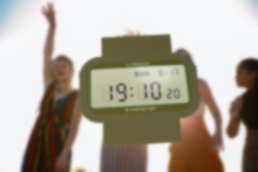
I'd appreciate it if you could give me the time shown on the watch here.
19:10
